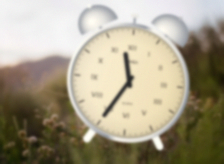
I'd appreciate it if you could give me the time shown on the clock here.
11:35
